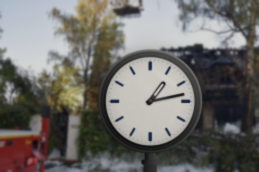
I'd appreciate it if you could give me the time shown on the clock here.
1:13
